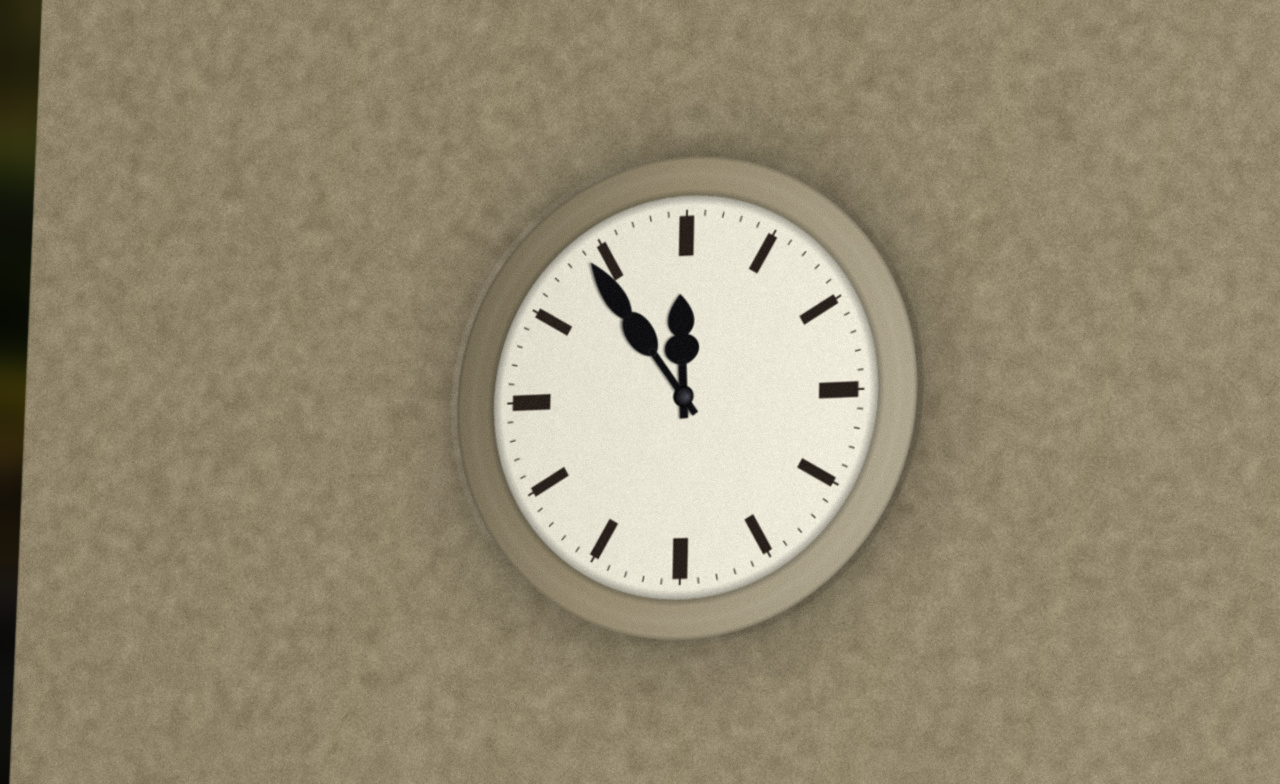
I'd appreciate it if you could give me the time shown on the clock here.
11:54
